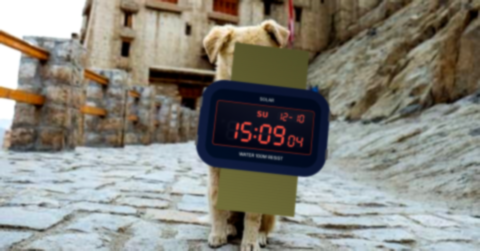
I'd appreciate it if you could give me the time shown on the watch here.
15:09:04
